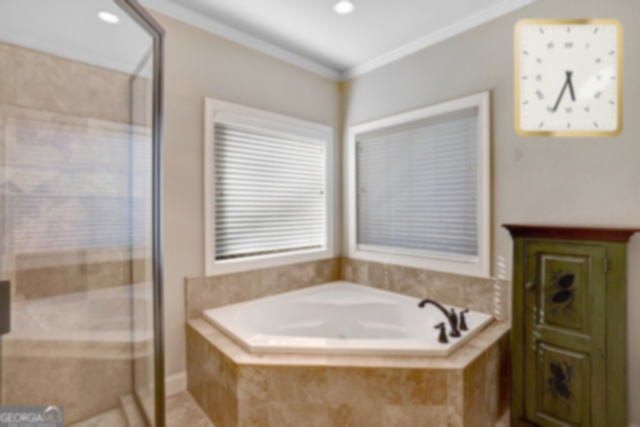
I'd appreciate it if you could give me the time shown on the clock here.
5:34
